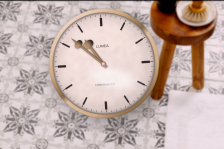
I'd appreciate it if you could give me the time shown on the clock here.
10:52
